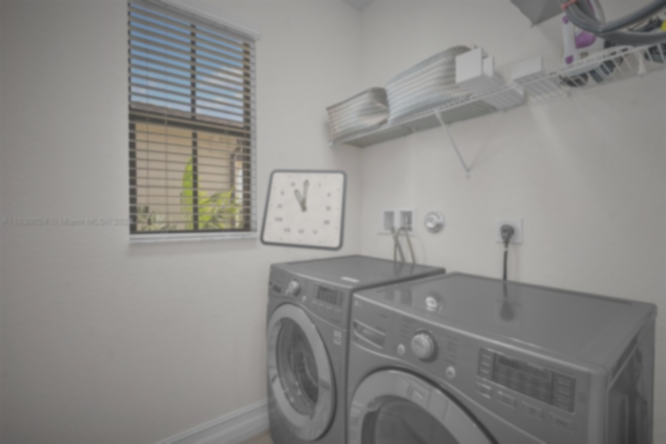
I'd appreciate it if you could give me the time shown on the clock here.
11:00
